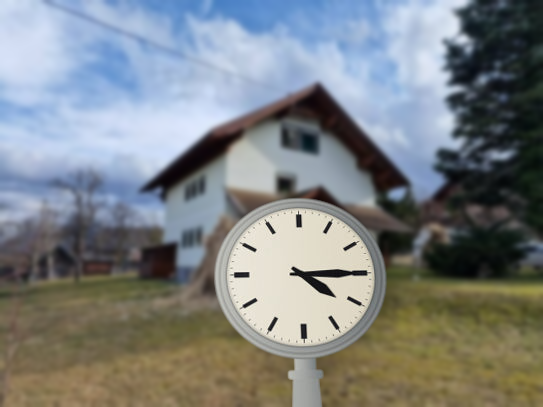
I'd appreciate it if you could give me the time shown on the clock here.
4:15
